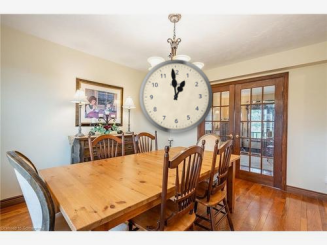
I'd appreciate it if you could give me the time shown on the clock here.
12:59
